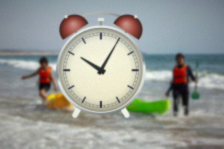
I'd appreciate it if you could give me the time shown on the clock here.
10:05
